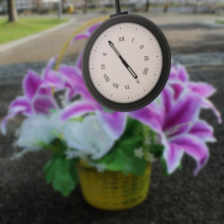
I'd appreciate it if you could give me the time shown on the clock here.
4:55
